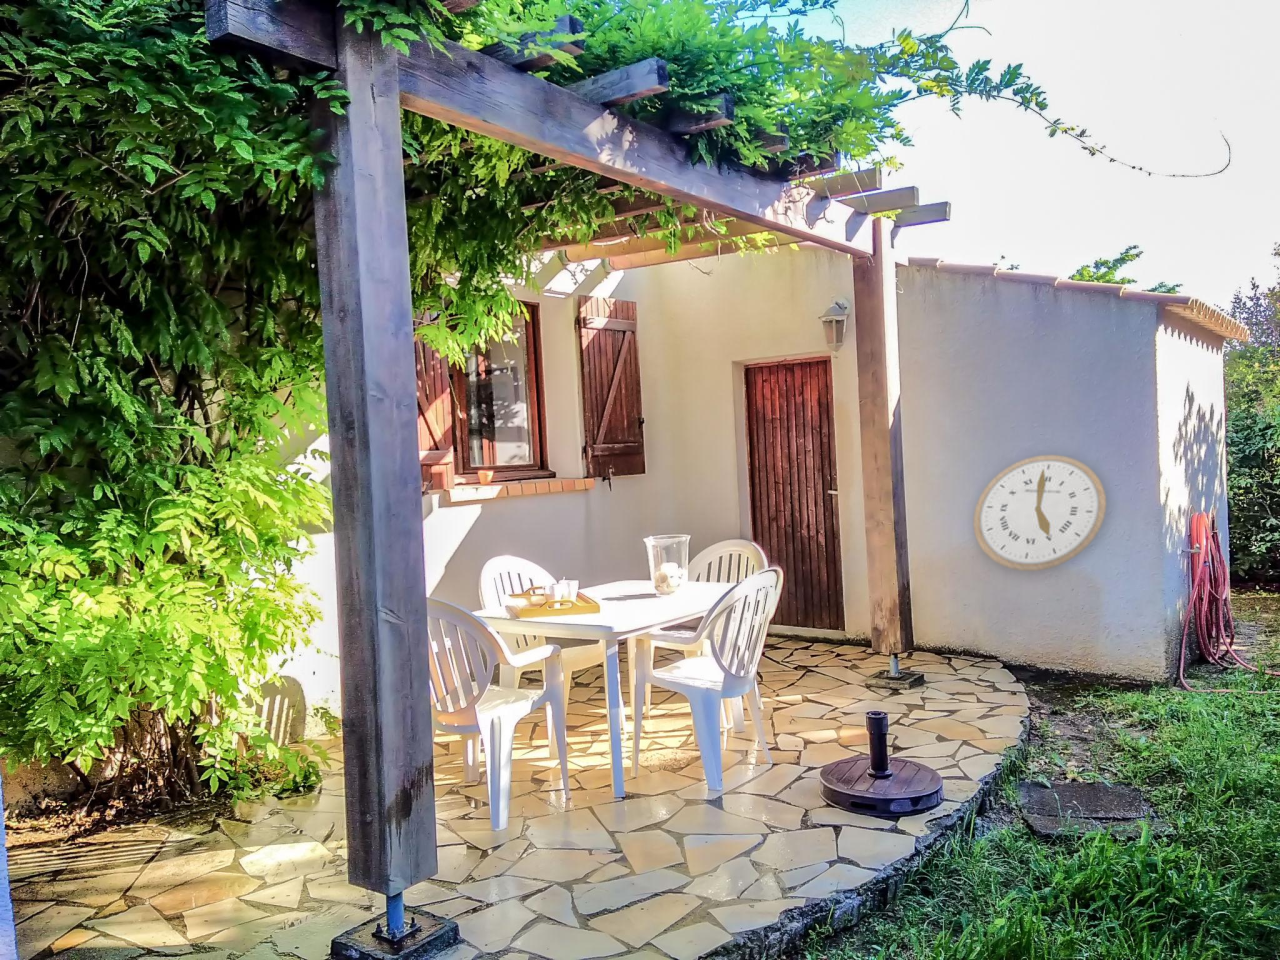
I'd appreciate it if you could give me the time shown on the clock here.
4:59
